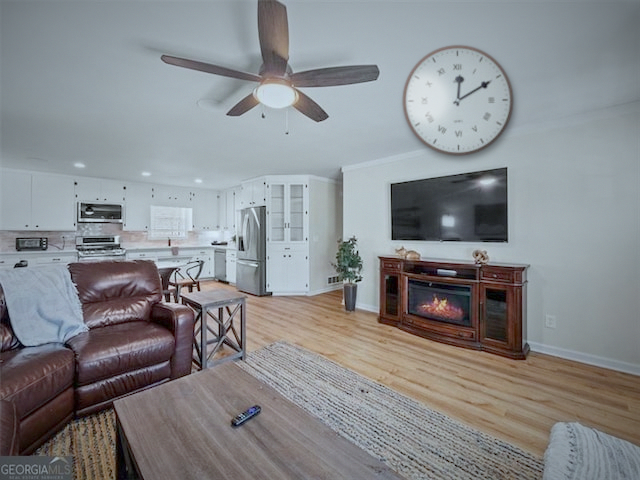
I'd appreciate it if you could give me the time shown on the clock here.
12:10
